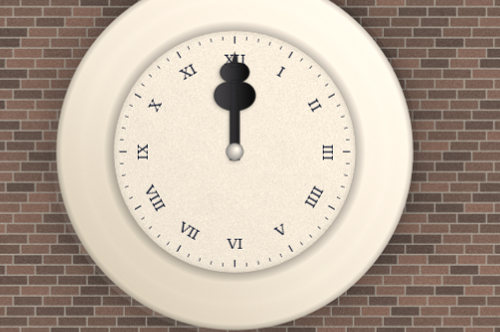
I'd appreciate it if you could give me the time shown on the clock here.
12:00
